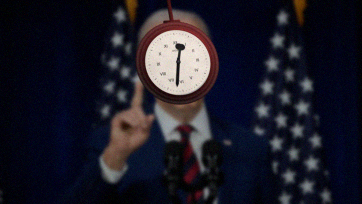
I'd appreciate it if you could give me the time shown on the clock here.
12:32
